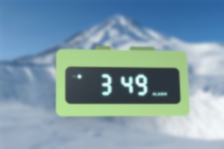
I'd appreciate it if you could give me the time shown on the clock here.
3:49
